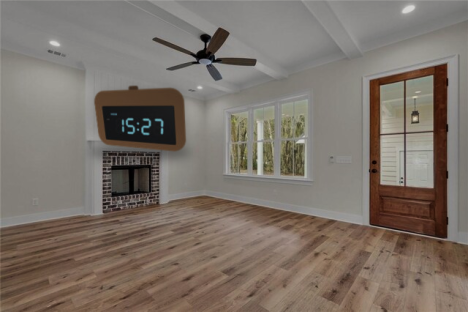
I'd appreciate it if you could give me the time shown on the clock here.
15:27
